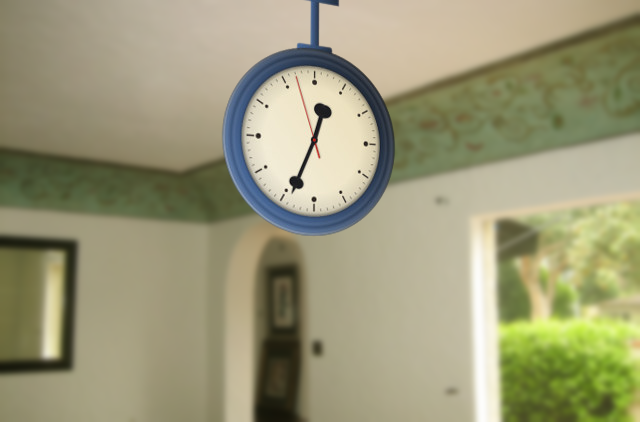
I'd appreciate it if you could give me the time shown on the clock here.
12:33:57
